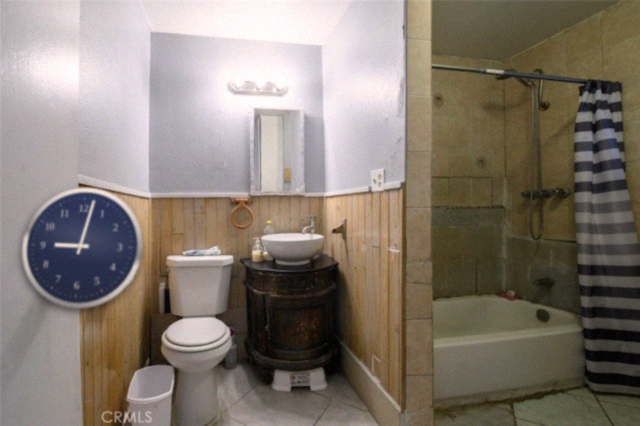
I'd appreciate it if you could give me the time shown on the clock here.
9:02
